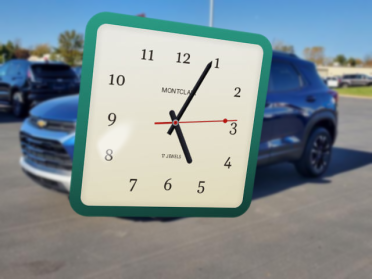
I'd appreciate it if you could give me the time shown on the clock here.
5:04:14
